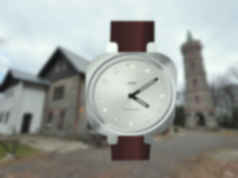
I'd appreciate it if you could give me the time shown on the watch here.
4:09
